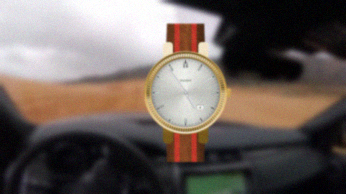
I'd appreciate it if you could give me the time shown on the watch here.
4:54
